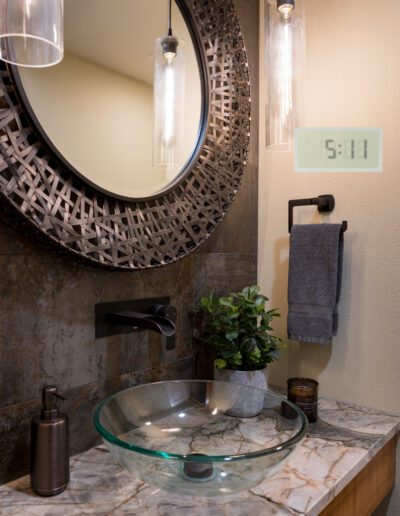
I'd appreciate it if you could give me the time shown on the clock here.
5:11
